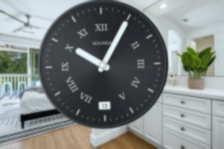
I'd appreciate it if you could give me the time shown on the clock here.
10:05
